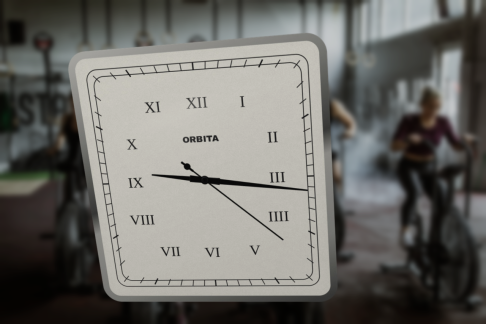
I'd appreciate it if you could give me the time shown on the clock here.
9:16:22
